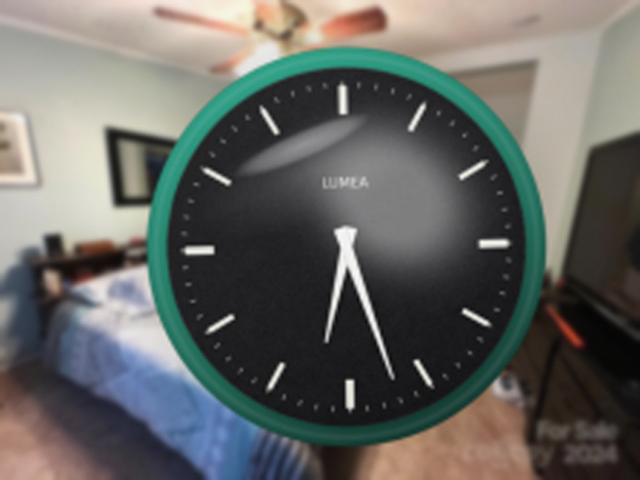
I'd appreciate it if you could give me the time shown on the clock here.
6:27
